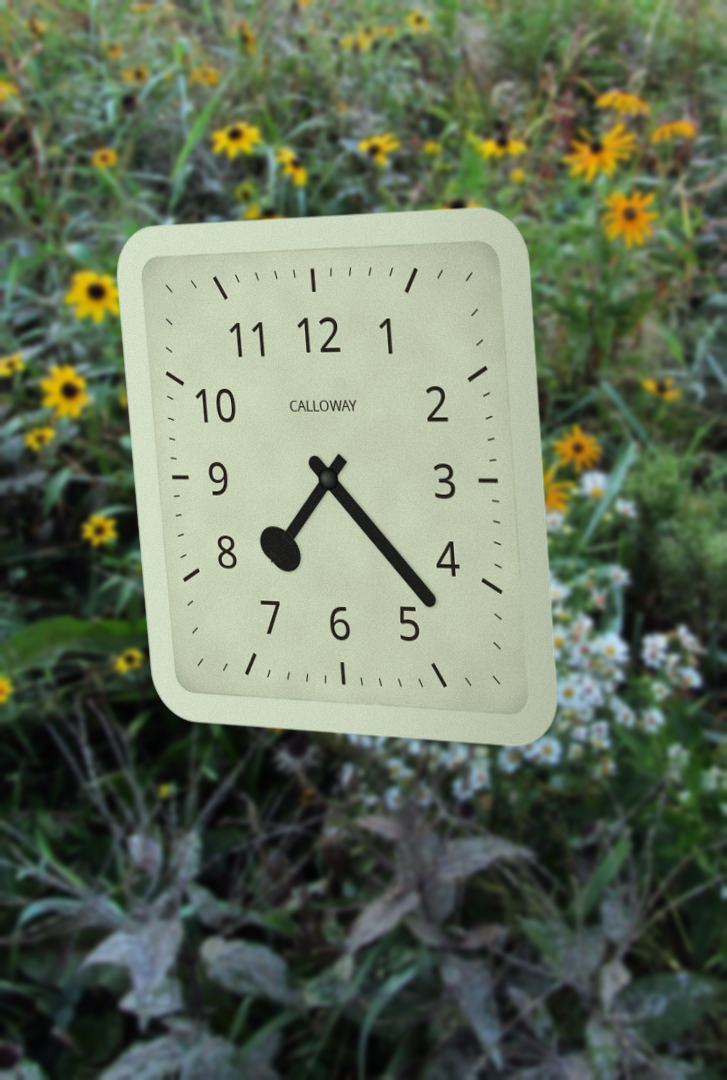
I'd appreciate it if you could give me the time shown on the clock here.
7:23
